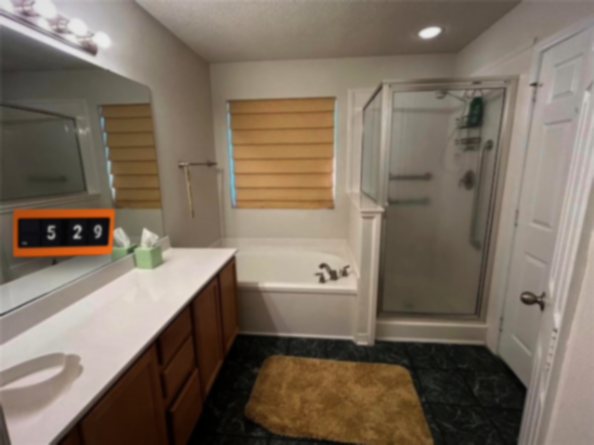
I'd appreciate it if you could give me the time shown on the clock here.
5:29
